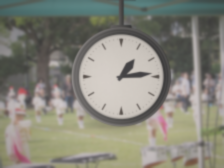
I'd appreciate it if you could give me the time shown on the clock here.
1:14
